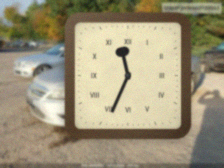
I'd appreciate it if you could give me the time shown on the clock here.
11:34
